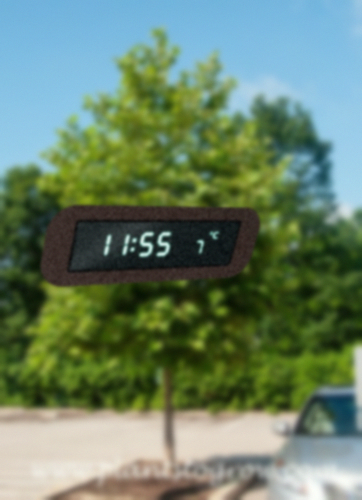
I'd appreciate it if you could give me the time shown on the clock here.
11:55
